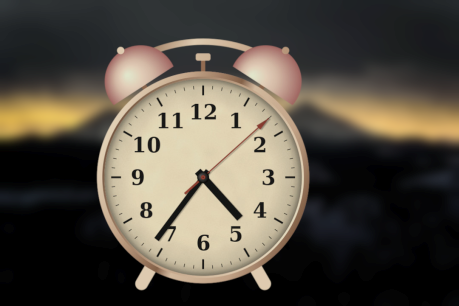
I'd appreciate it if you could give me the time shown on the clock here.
4:36:08
